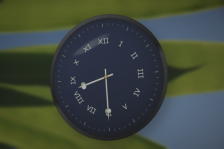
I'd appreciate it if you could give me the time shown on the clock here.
8:30
